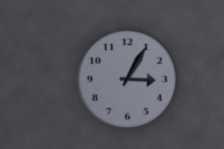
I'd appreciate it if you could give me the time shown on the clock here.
3:05
